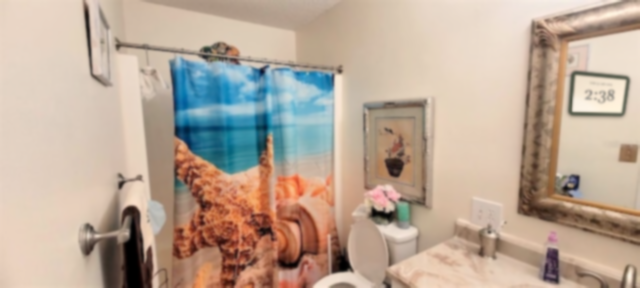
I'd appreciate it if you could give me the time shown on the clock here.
2:38
